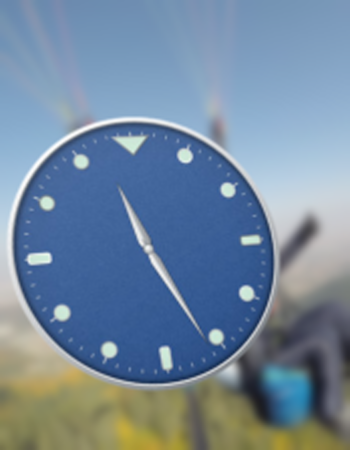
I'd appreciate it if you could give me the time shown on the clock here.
11:26
